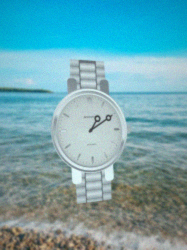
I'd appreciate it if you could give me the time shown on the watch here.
1:10
